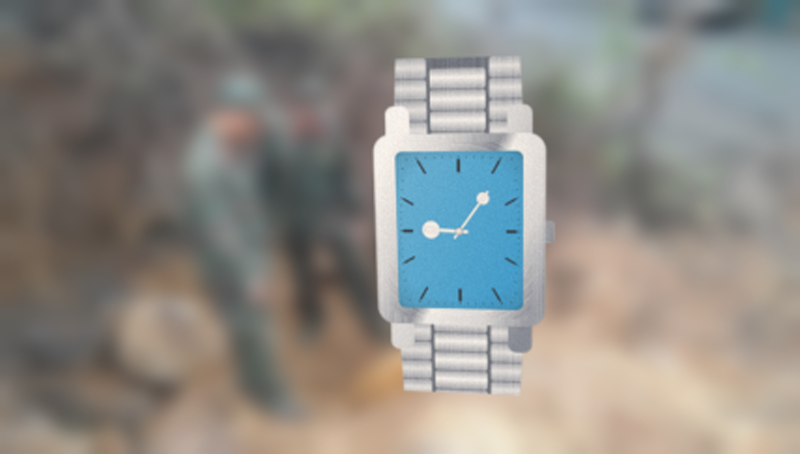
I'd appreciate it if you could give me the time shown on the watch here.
9:06
